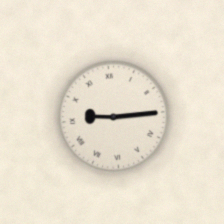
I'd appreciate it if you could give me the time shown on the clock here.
9:15
